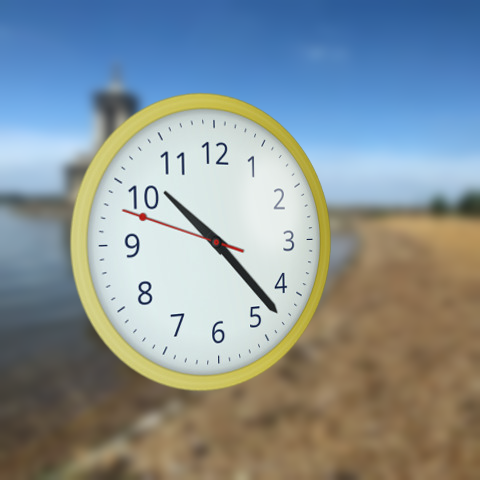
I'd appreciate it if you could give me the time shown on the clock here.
10:22:48
